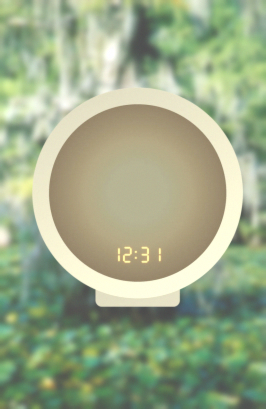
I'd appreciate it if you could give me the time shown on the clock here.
12:31
